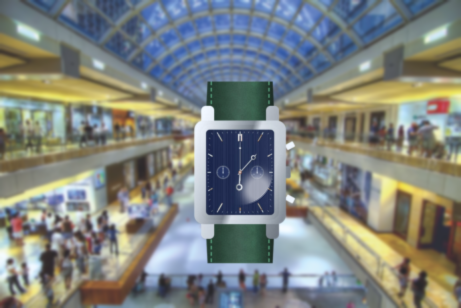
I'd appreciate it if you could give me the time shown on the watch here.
6:07
